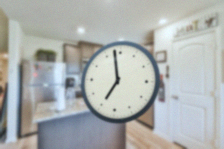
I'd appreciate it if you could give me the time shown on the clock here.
6:58
